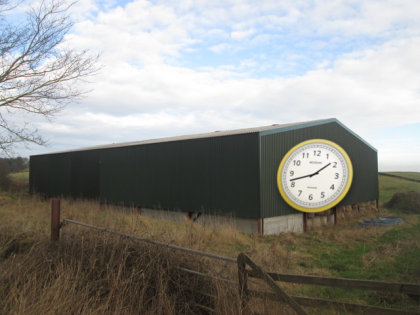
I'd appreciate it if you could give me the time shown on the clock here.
1:42
